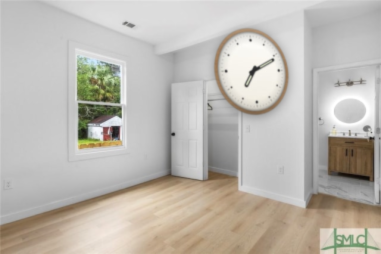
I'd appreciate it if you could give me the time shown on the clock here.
7:11
